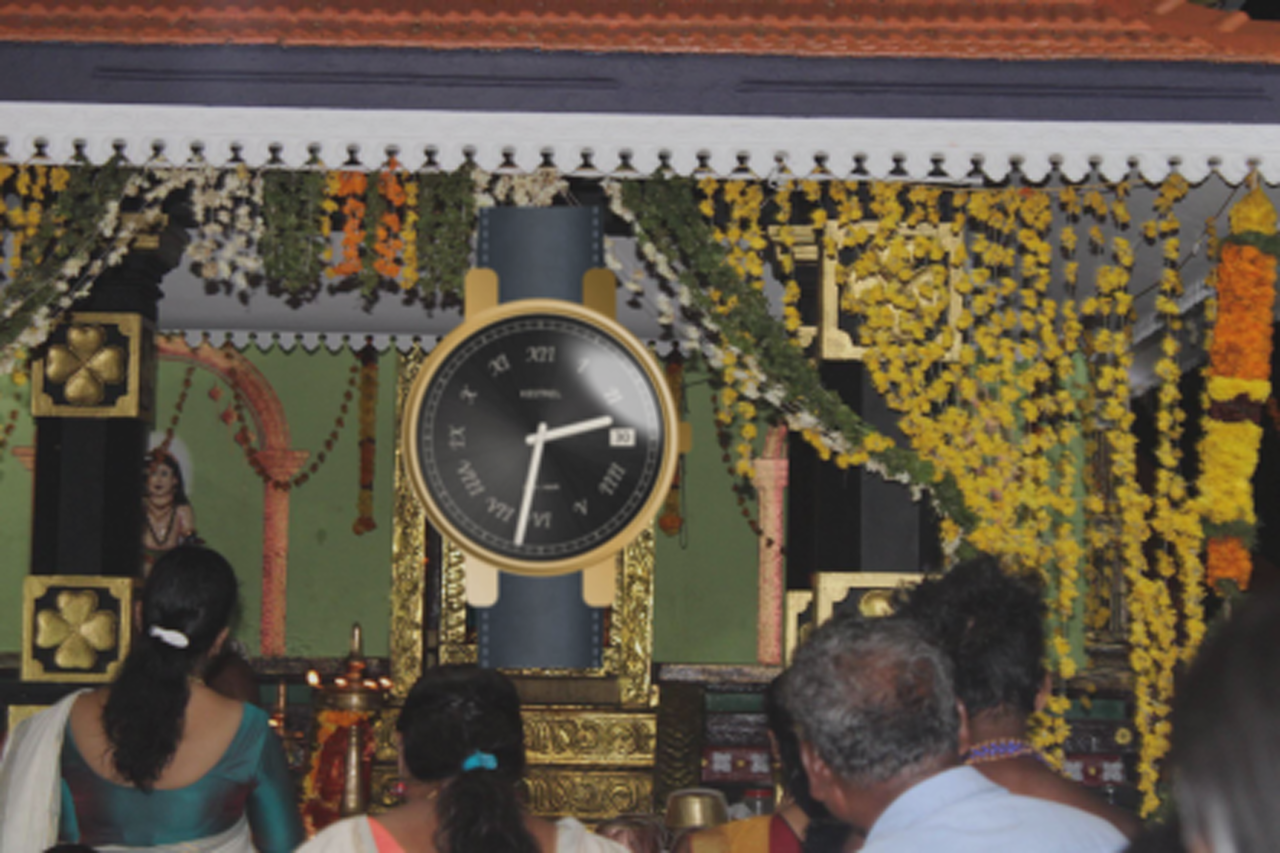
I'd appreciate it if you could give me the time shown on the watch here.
2:32
